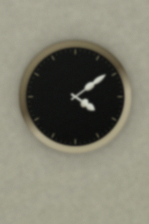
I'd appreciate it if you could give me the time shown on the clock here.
4:09
